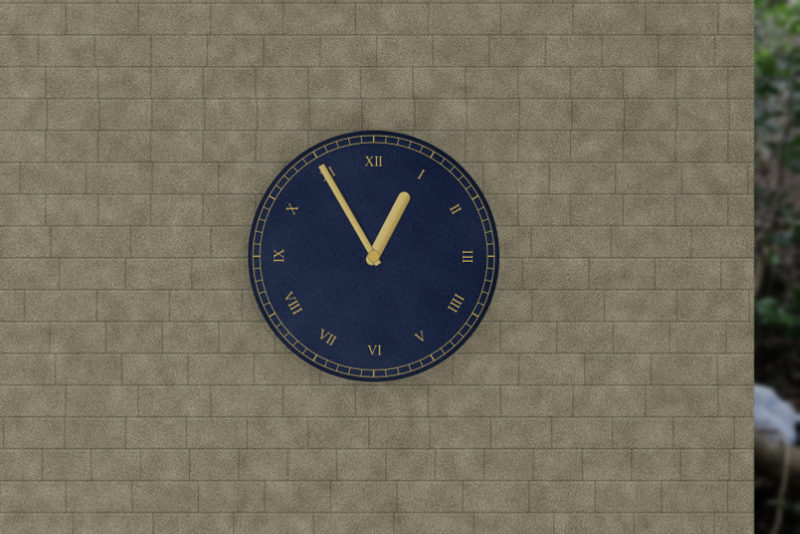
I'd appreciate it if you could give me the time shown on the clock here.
12:55
